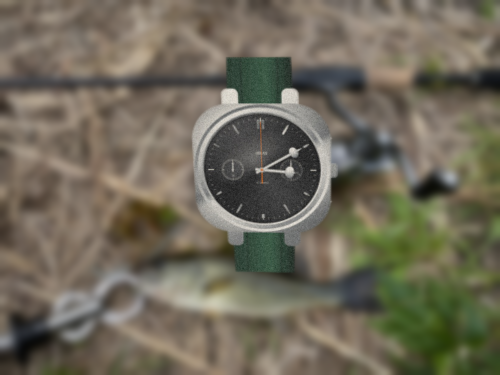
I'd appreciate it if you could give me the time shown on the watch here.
3:10
